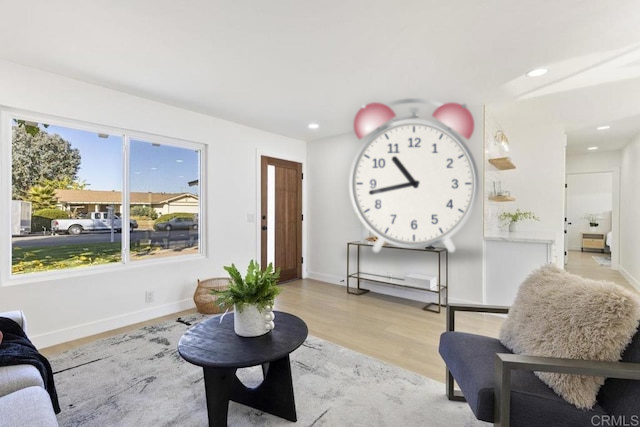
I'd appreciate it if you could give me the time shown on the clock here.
10:43
